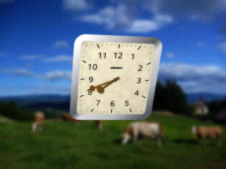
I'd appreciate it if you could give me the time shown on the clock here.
7:41
